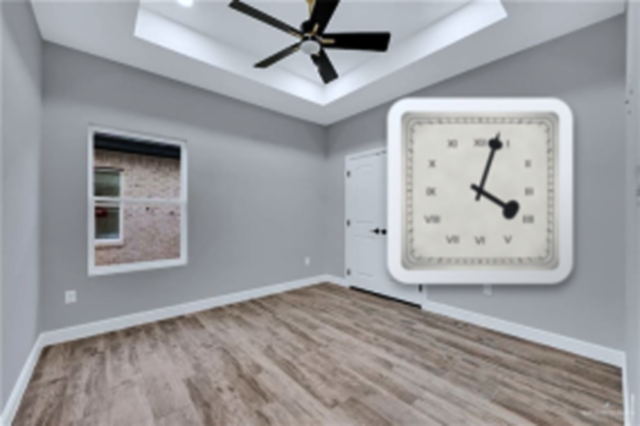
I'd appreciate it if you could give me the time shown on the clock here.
4:03
